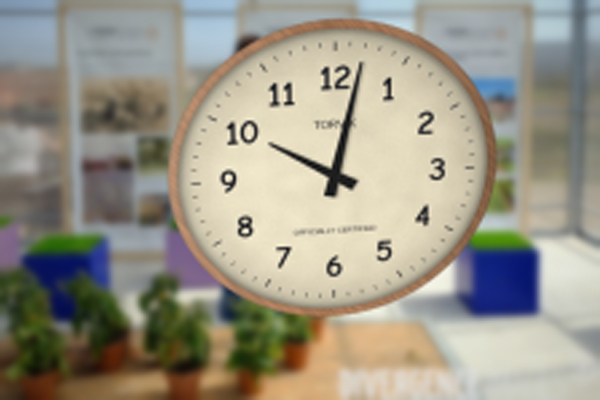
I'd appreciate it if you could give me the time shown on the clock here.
10:02
